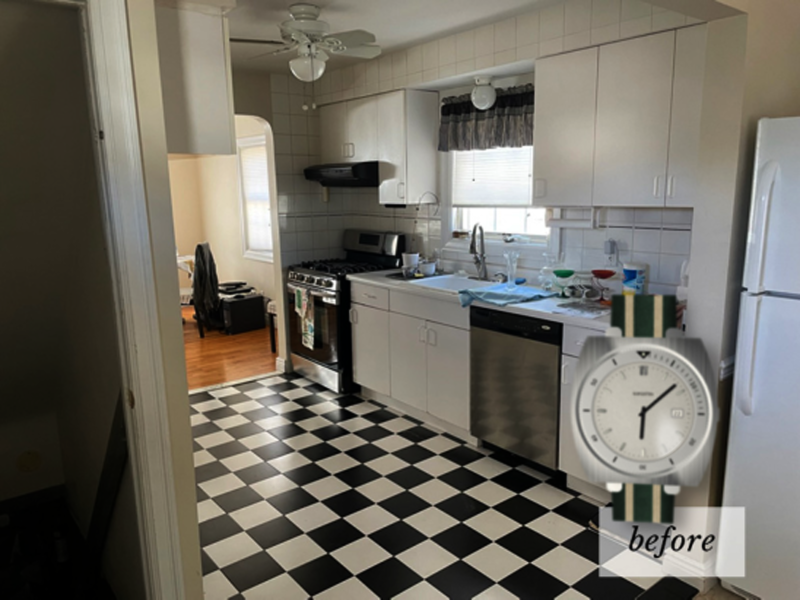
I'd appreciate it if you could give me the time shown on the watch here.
6:08
